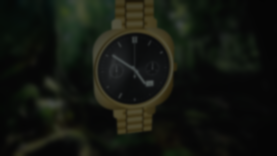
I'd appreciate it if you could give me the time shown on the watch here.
4:51
